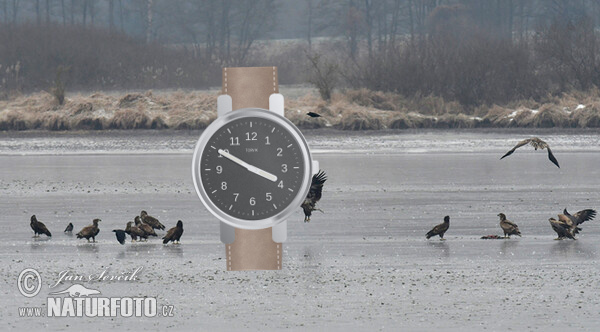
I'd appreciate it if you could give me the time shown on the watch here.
3:50
